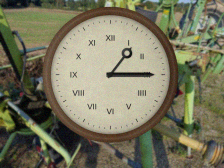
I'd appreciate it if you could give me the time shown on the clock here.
1:15
